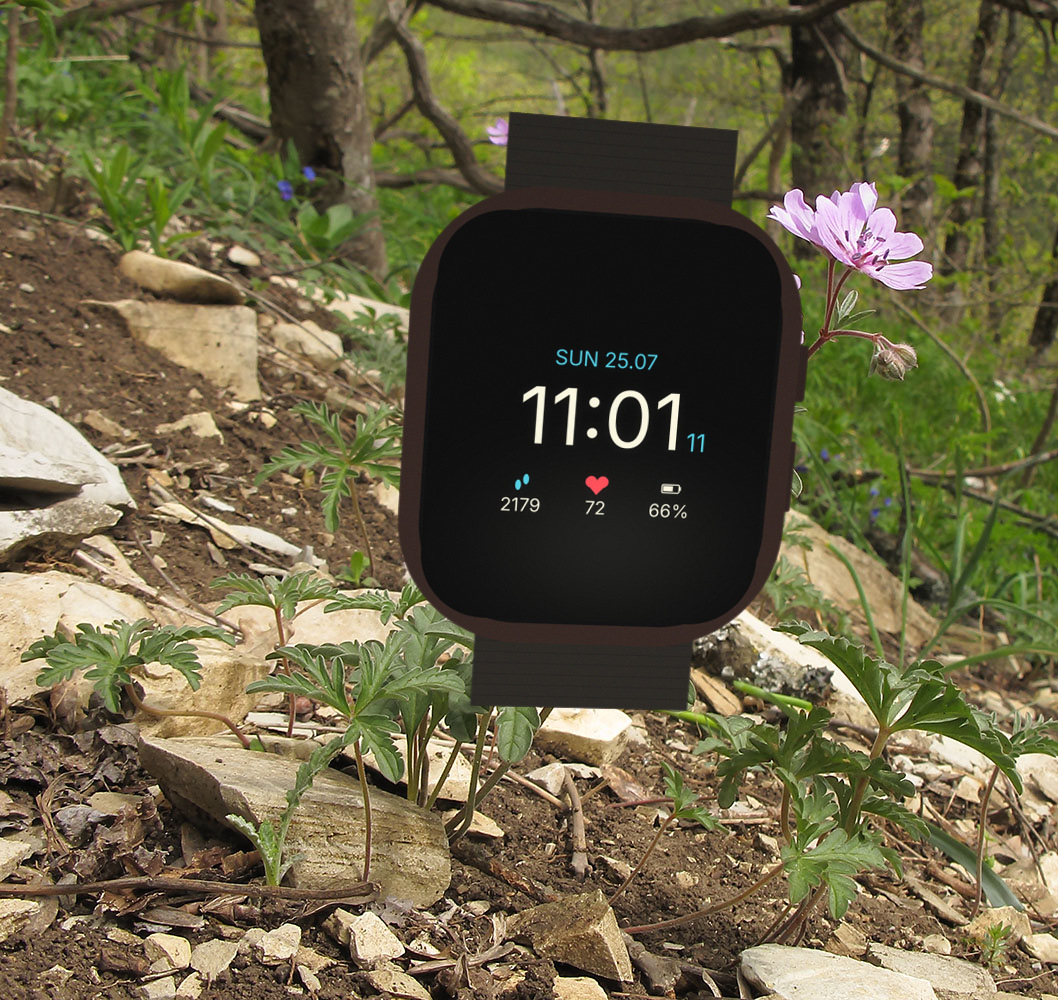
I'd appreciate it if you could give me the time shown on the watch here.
11:01:11
